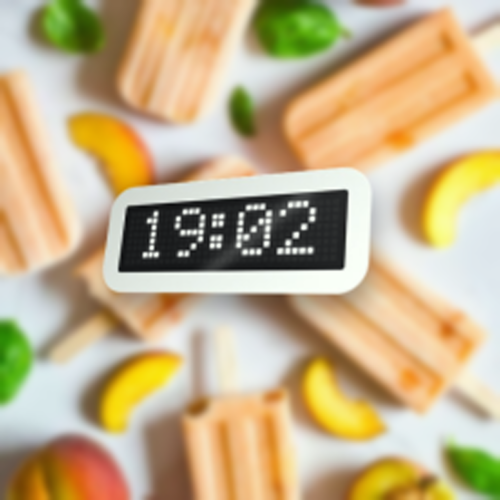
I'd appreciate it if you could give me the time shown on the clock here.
19:02
